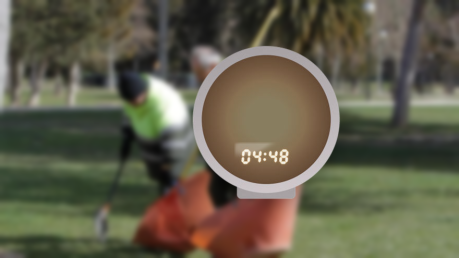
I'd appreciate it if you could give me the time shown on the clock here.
4:48
